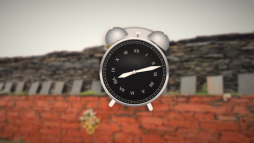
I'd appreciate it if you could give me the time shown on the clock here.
8:12
